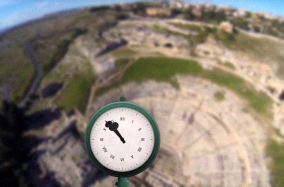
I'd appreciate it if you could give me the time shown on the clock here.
10:53
